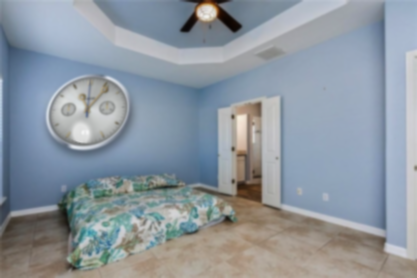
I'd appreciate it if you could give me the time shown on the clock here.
11:06
